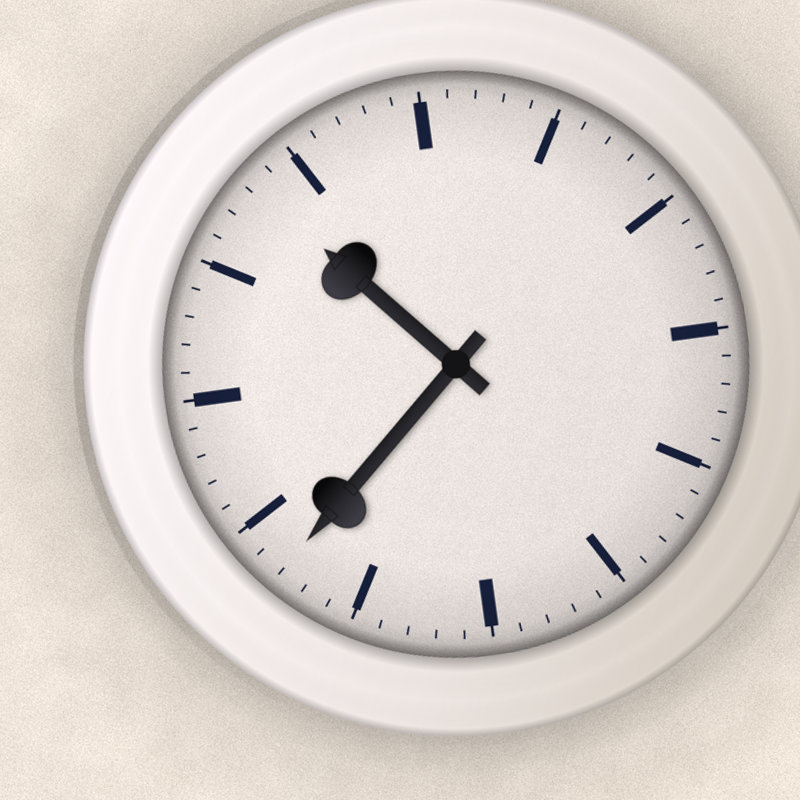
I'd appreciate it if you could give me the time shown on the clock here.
10:38
